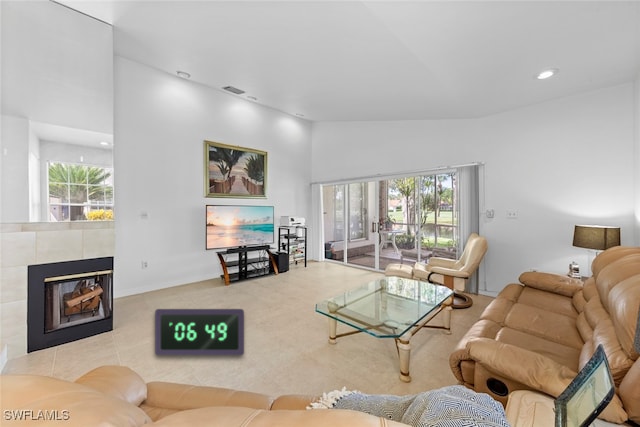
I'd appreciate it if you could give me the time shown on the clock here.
6:49
